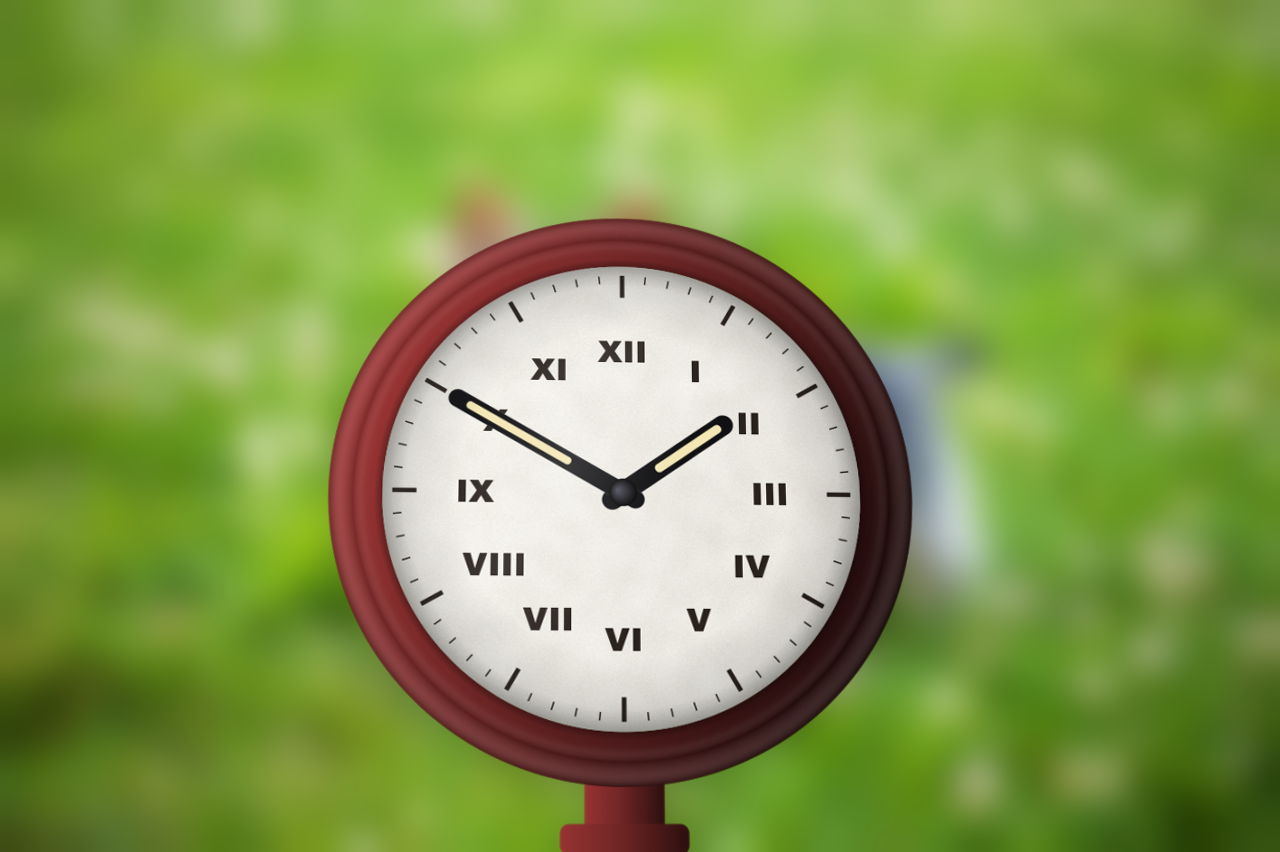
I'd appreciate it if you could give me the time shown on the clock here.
1:50
